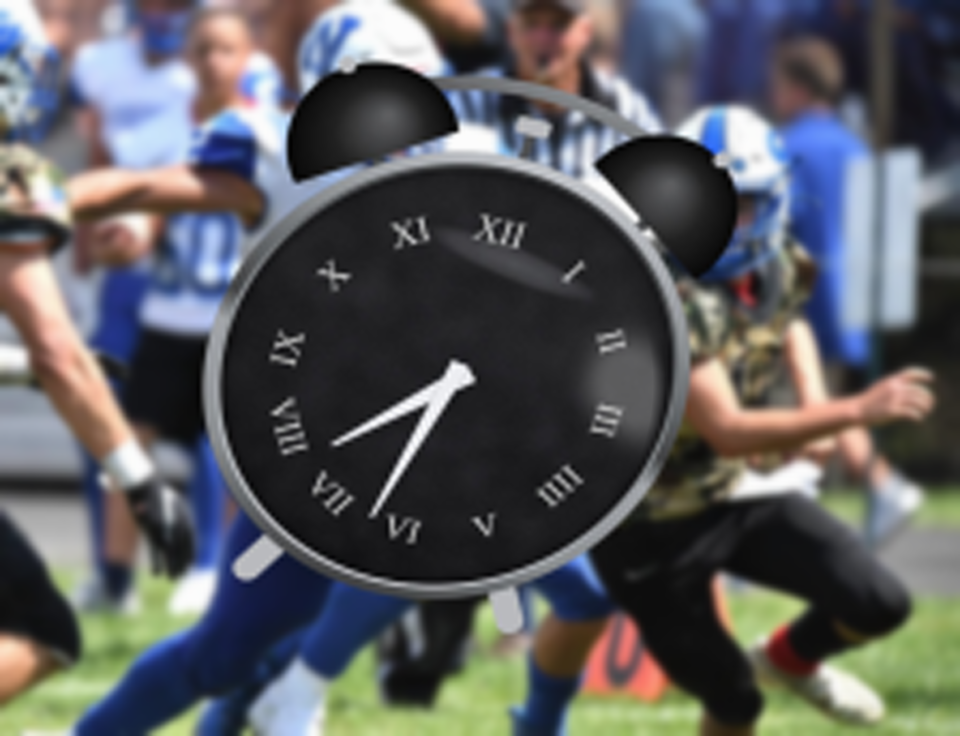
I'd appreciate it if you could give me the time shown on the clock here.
7:32
